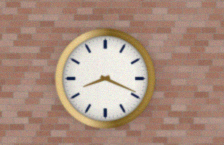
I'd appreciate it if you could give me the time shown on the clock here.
8:19
